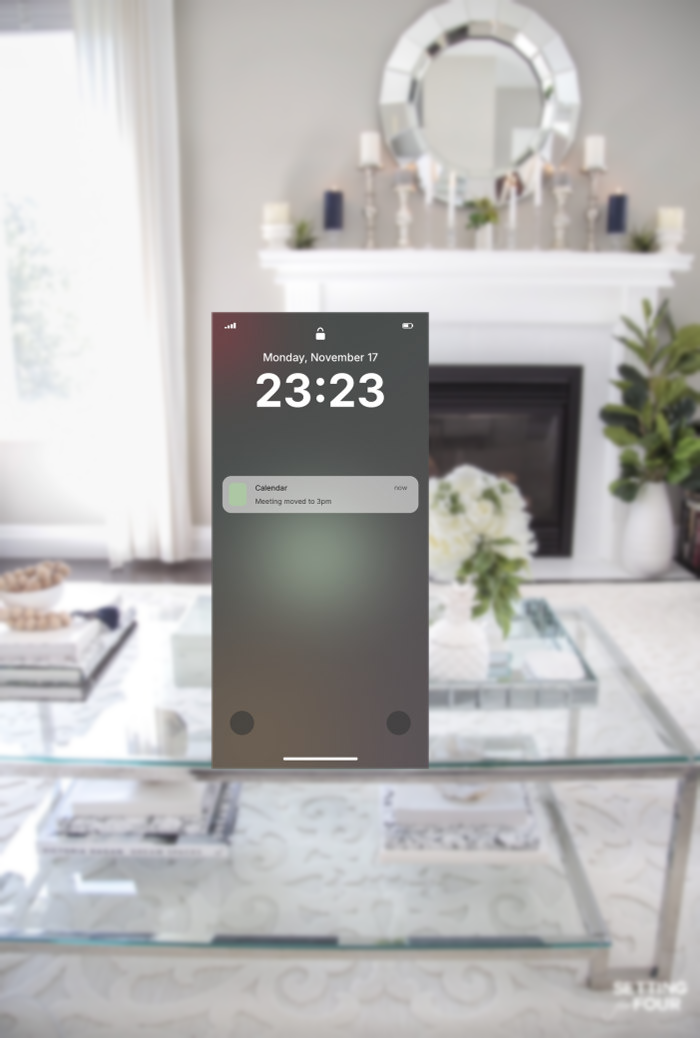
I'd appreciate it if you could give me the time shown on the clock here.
23:23
